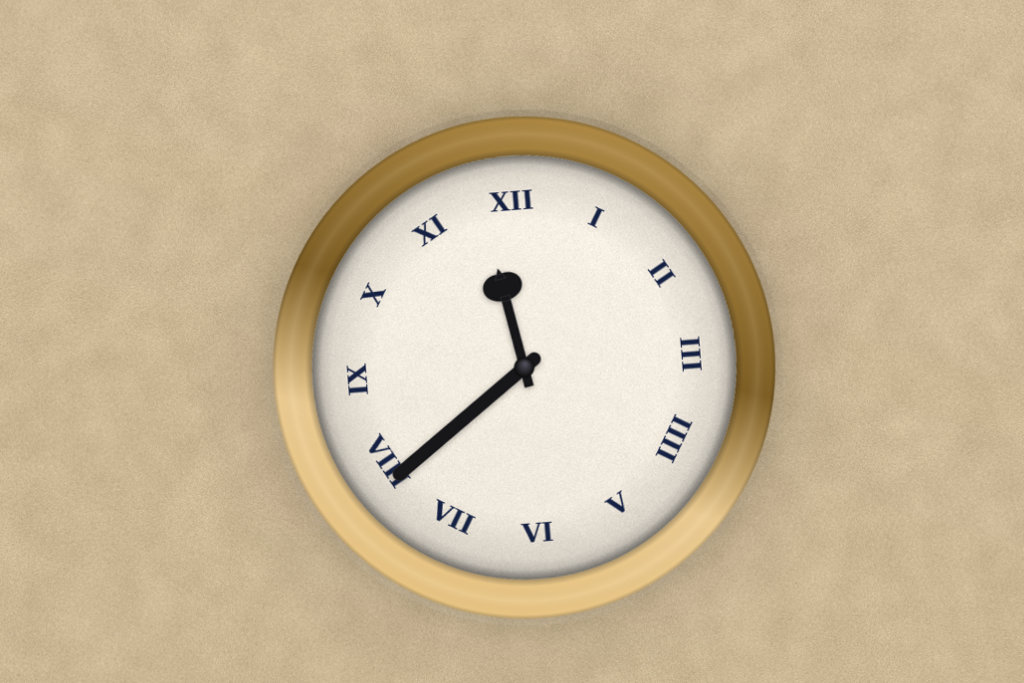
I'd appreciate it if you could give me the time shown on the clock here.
11:39
